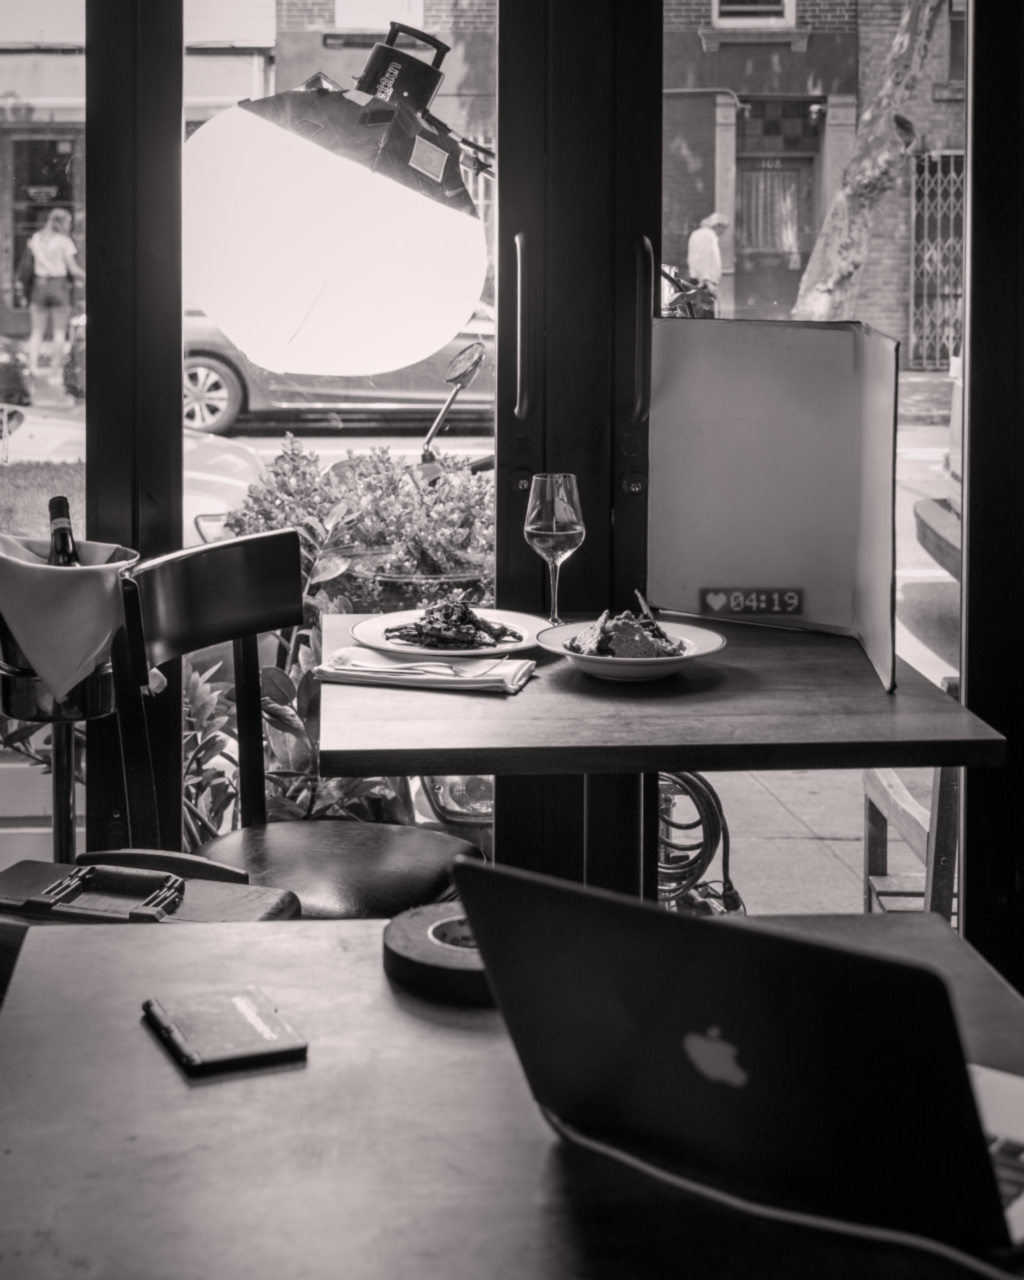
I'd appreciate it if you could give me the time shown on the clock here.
4:19
